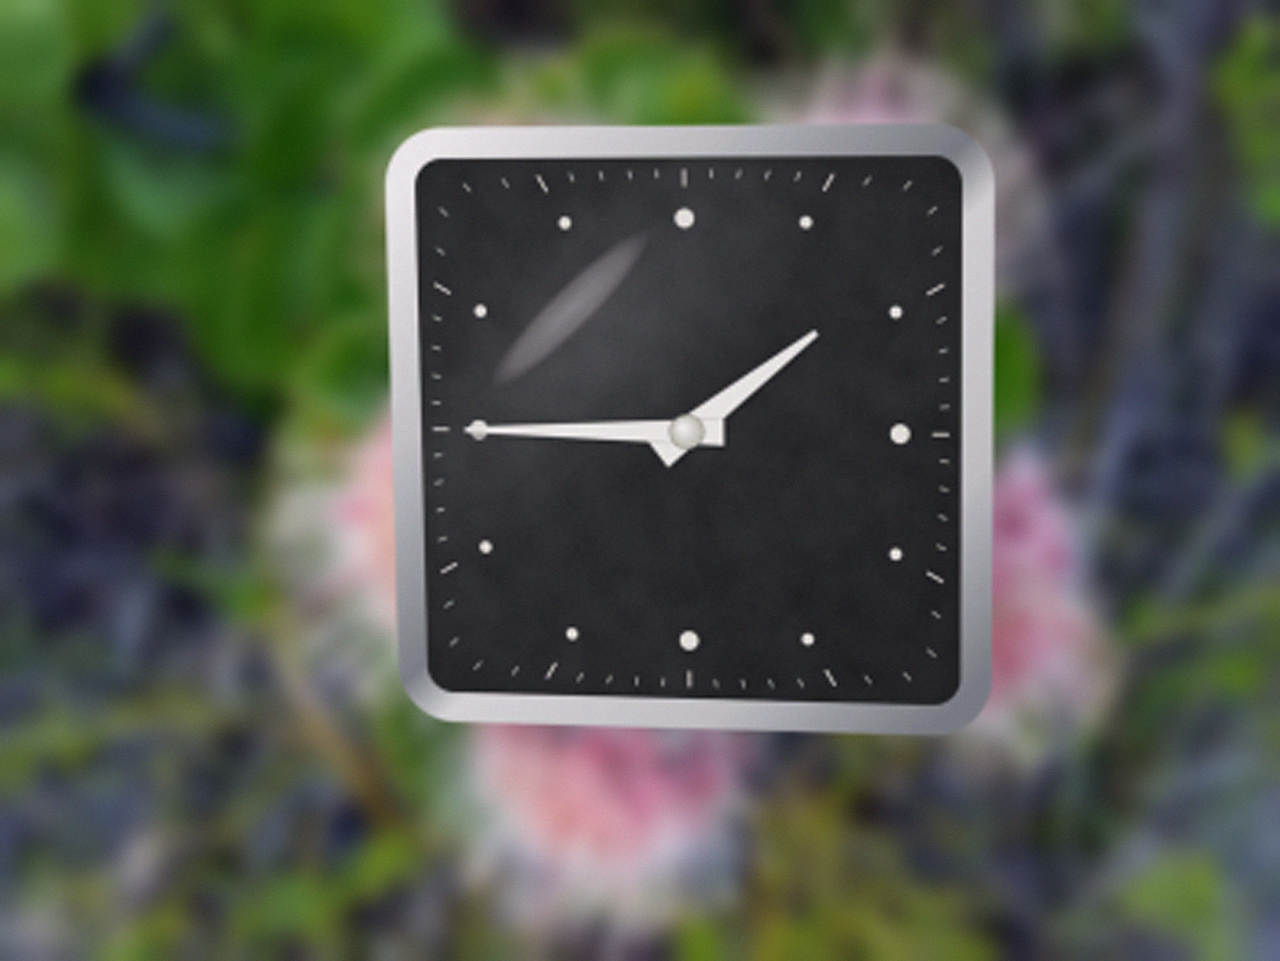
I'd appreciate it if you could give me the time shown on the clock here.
1:45
